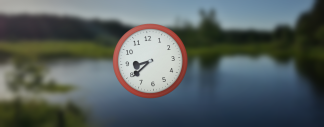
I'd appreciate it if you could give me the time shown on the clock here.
8:39
